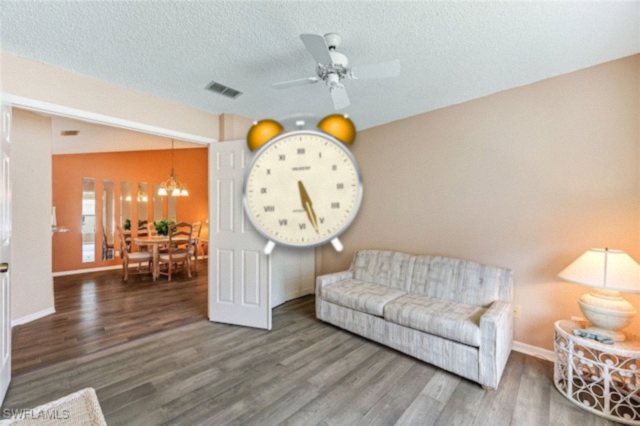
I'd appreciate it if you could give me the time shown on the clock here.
5:27
